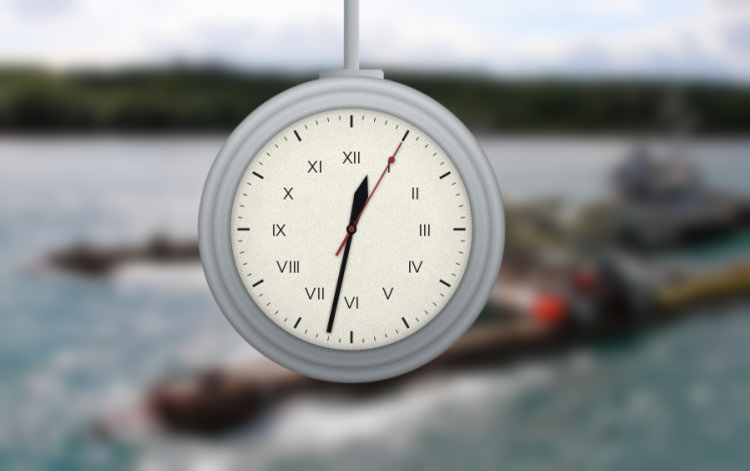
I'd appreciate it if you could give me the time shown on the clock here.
12:32:05
